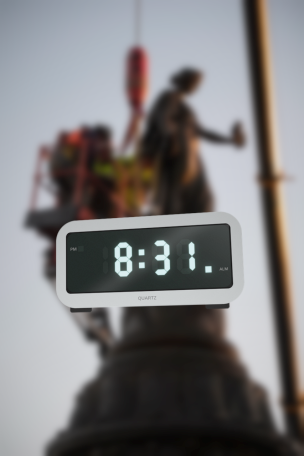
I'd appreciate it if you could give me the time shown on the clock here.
8:31
